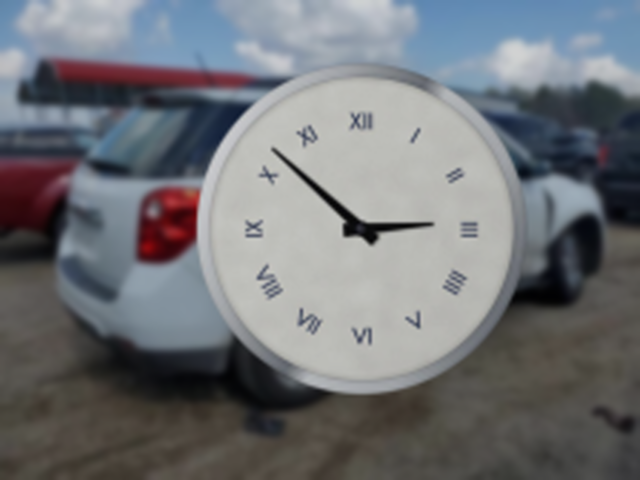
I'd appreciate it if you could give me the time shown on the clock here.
2:52
